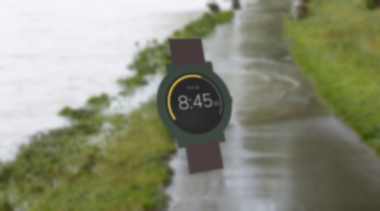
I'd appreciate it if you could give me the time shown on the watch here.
8:45
